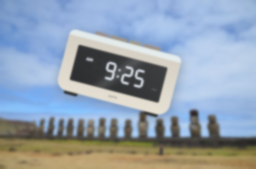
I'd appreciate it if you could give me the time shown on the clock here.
9:25
